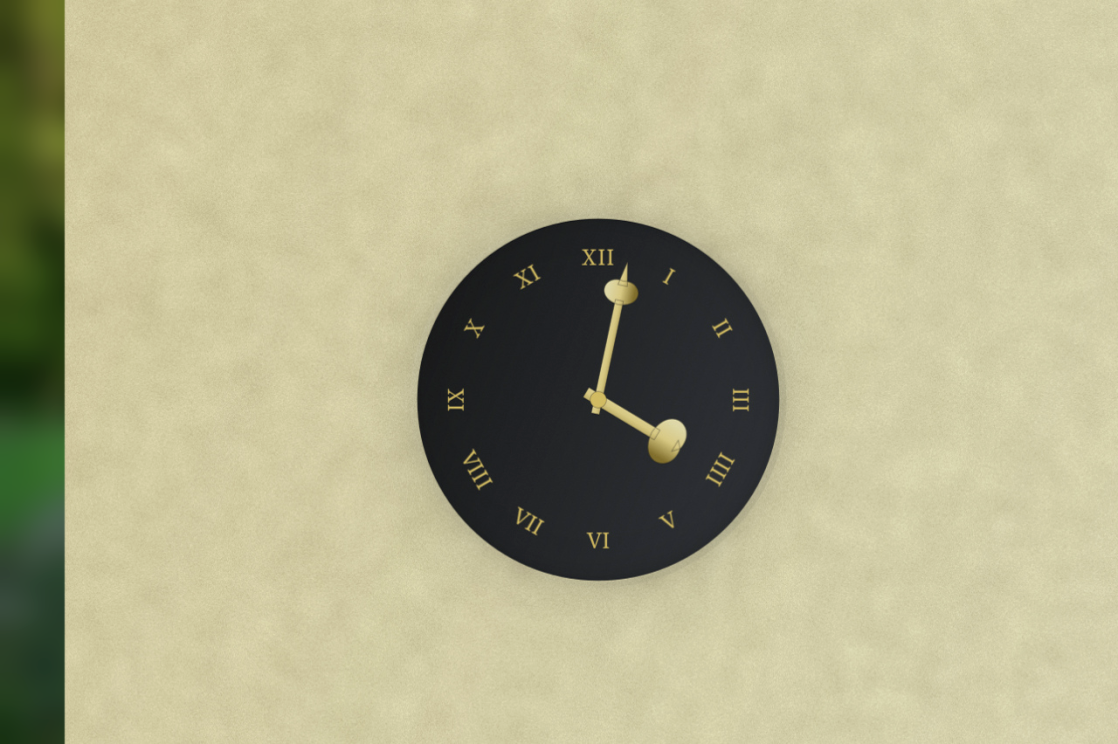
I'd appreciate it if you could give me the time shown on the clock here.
4:02
